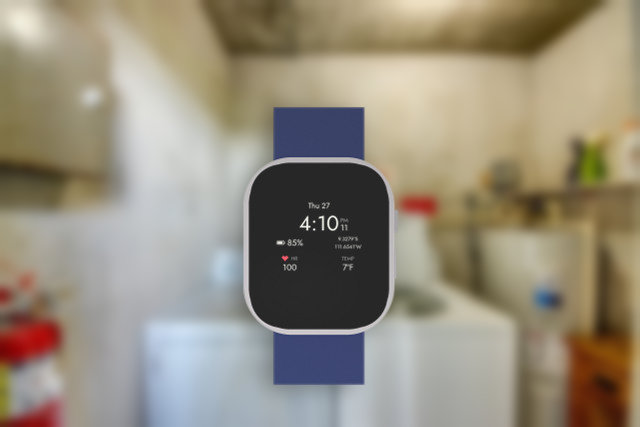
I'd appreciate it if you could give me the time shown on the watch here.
4:10:11
